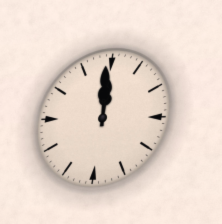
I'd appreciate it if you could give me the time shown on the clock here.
11:59
